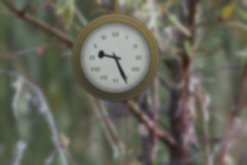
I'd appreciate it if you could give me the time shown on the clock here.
9:26
